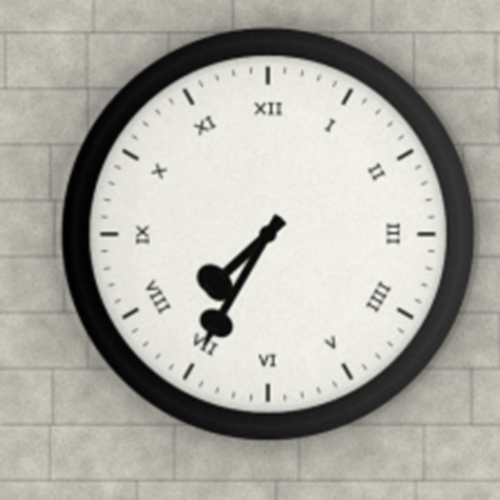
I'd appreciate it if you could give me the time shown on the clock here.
7:35
